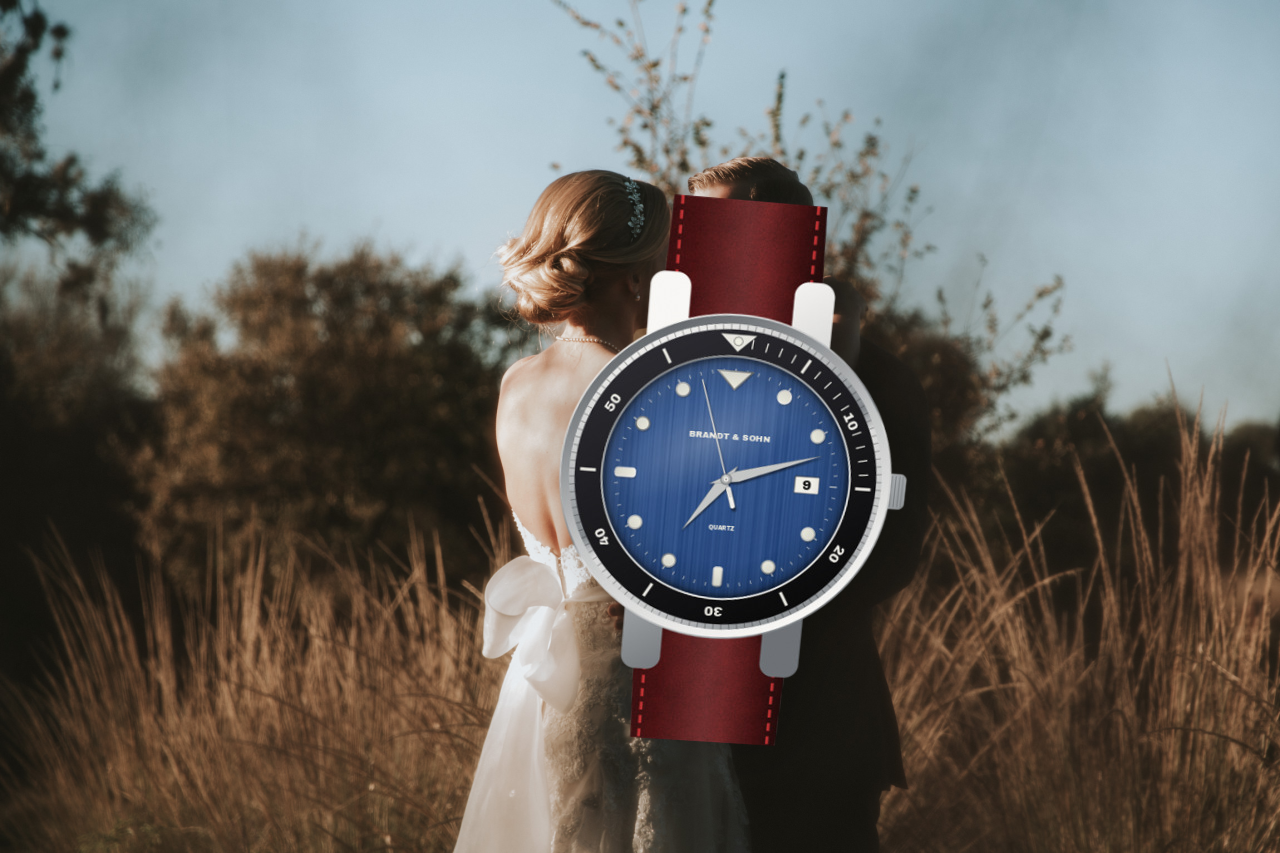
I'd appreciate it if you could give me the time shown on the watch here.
7:11:57
